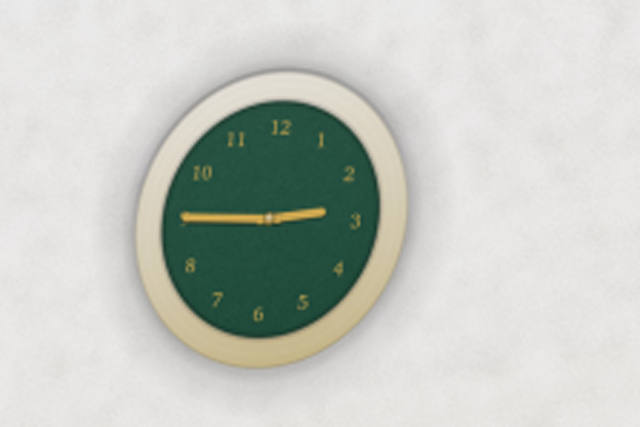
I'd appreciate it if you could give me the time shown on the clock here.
2:45
